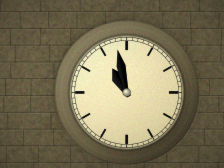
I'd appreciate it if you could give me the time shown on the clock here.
10:58
